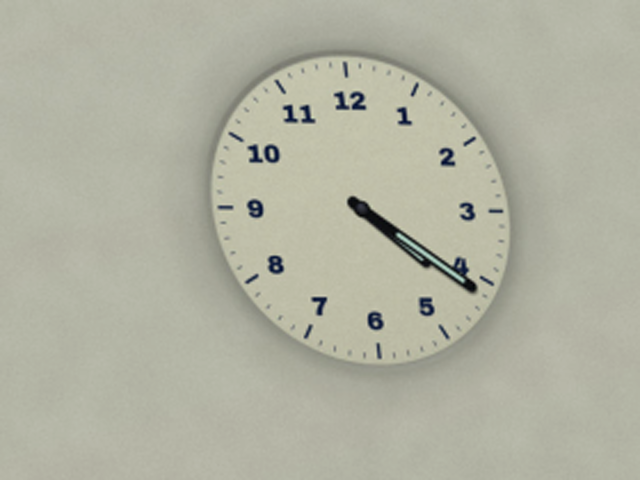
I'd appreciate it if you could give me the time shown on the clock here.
4:21
